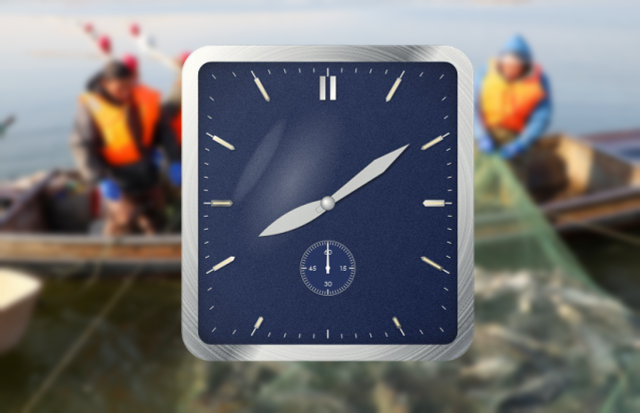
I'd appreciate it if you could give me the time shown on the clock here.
8:09
